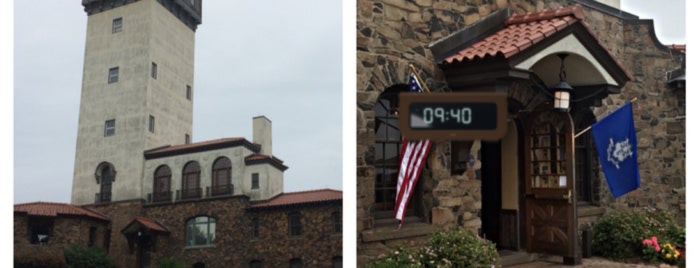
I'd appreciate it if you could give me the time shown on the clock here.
9:40
